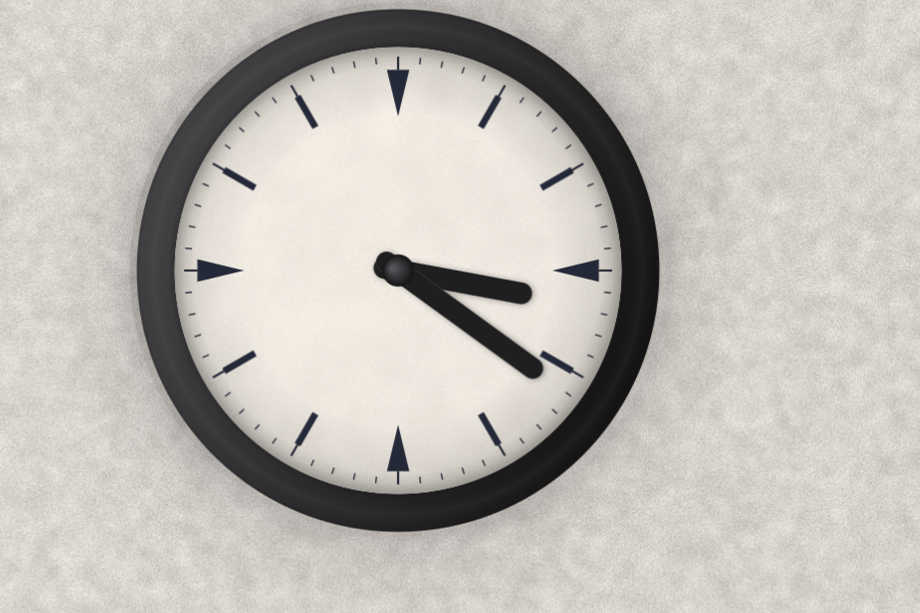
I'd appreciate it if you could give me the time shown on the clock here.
3:21
